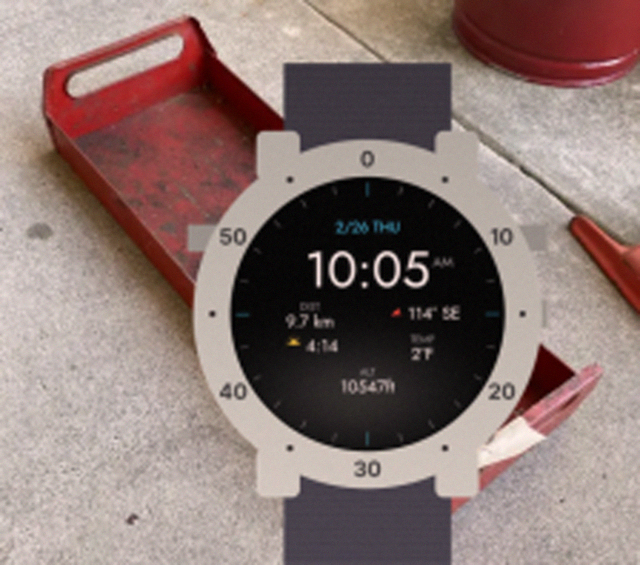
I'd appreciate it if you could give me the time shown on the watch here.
10:05
